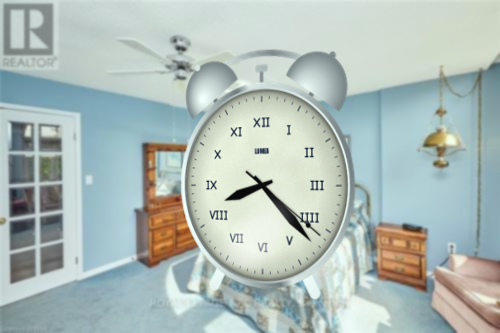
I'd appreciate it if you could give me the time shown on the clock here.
8:22:21
